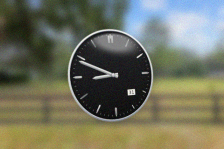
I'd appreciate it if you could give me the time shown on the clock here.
8:49
